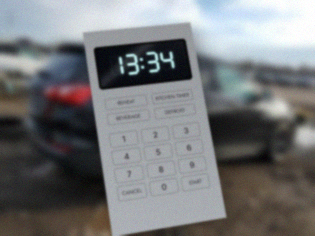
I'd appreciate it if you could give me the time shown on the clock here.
13:34
